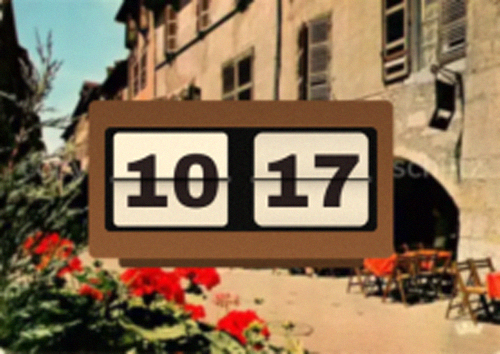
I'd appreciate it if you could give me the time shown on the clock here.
10:17
